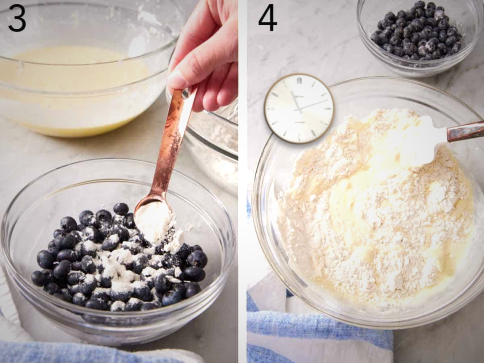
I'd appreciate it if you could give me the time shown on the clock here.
11:12
